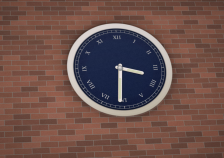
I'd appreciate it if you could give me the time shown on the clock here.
3:31
